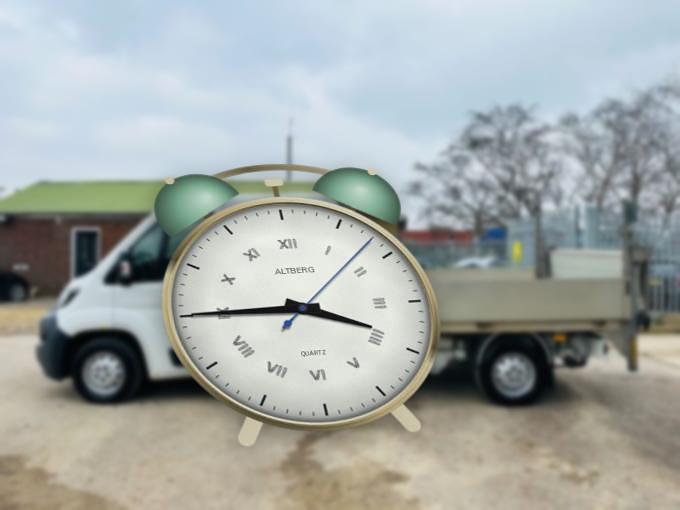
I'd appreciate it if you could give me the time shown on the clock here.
3:45:08
